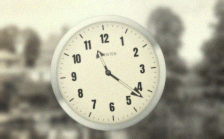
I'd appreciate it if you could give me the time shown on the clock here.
11:22
